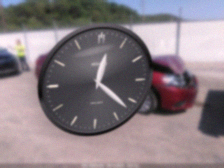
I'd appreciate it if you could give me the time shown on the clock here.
12:22
